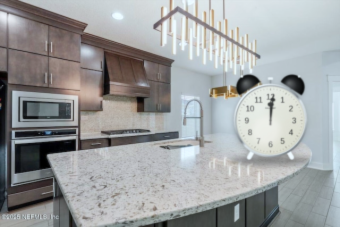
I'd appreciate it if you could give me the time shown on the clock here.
12:01
